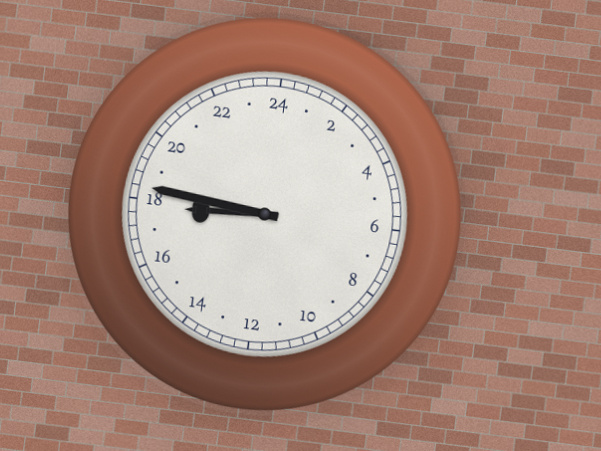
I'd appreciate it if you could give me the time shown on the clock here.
17:46
